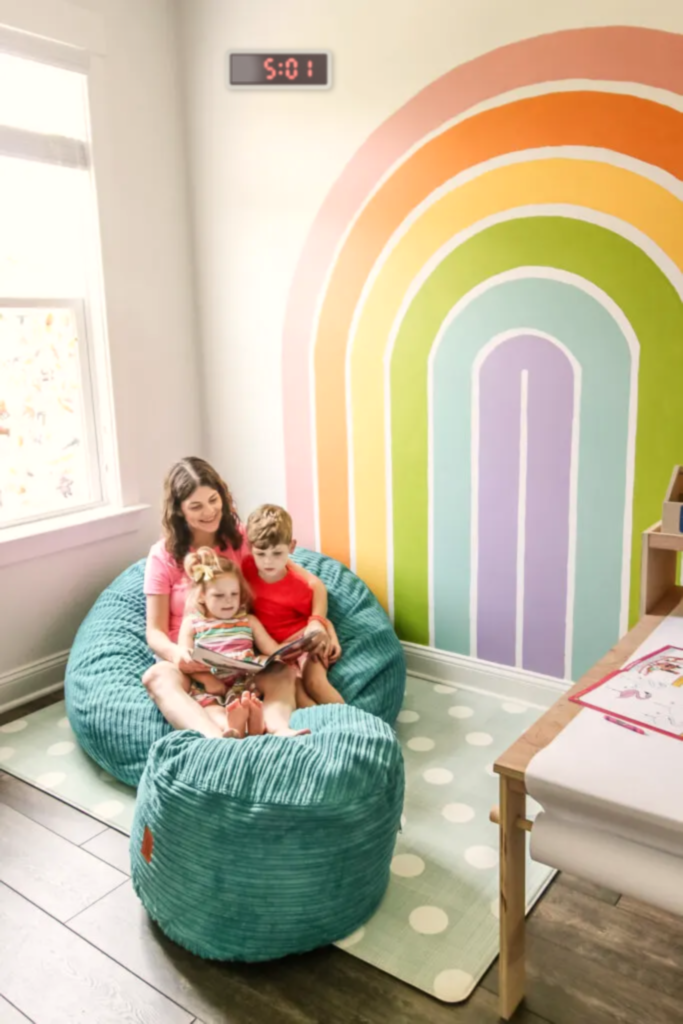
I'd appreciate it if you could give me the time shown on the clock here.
5:01
